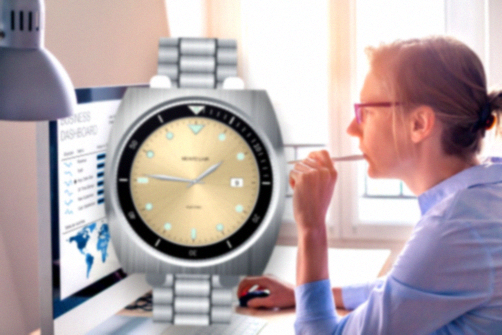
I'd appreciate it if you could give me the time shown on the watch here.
1:46
